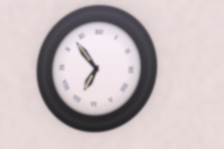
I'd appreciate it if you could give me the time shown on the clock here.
6:53
